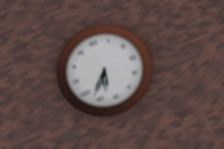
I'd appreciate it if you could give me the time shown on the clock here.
6:37
